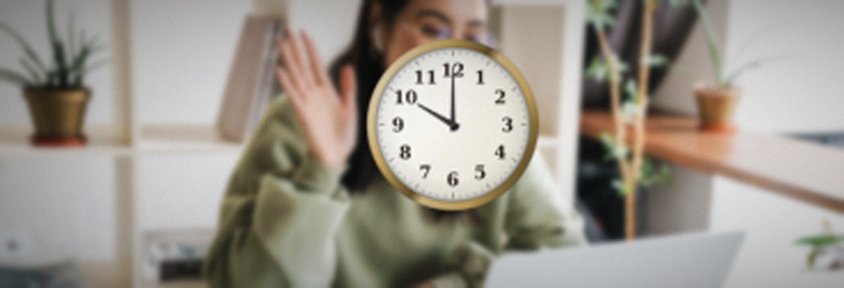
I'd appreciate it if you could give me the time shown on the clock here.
10:00
